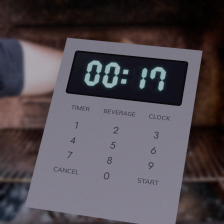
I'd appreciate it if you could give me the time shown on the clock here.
0:17
